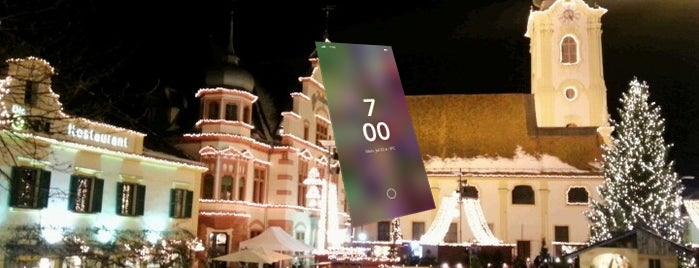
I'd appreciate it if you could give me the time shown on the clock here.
7:00
